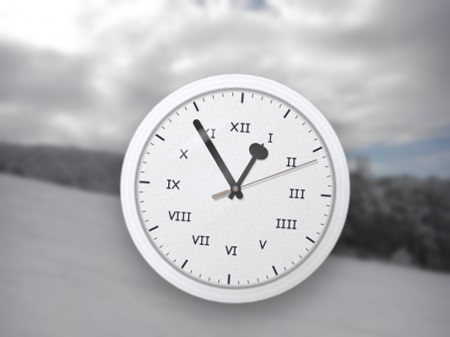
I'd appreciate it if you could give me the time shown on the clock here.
12:54:11
